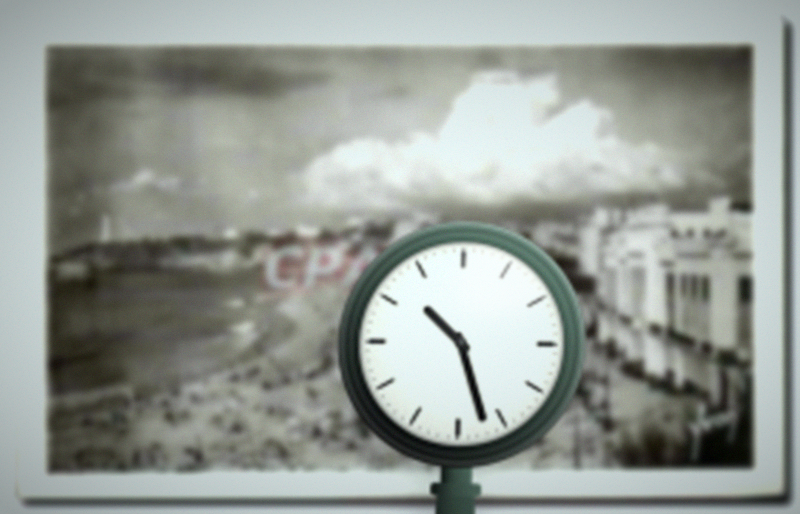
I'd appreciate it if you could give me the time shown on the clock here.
10:27
